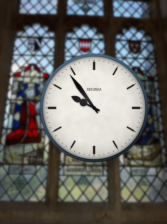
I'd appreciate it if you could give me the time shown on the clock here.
9:54
